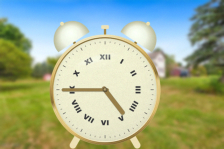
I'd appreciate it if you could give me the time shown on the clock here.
4:45
